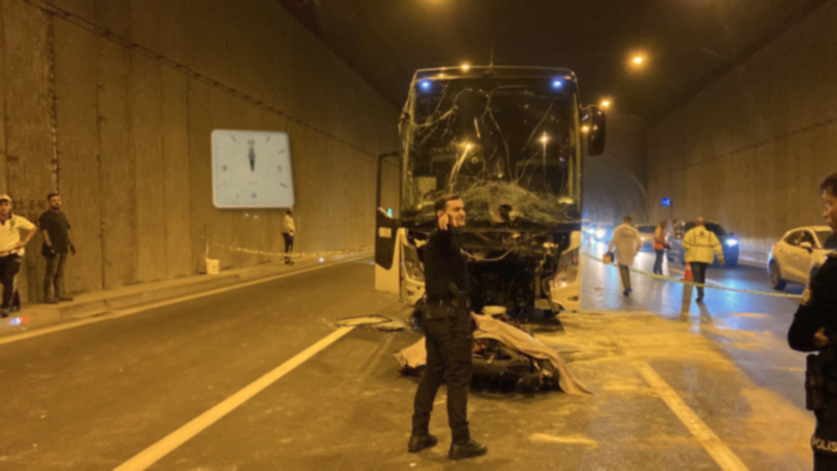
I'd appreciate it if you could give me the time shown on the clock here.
12:00
